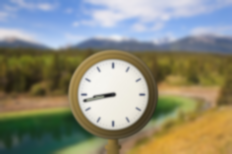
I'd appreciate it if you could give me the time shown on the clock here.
8:43
